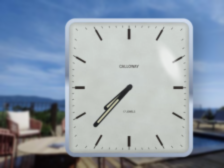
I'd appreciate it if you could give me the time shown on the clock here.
7:37
